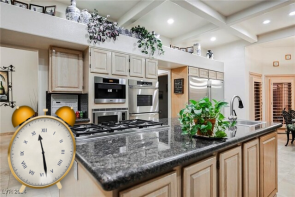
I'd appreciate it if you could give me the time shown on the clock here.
11:28
